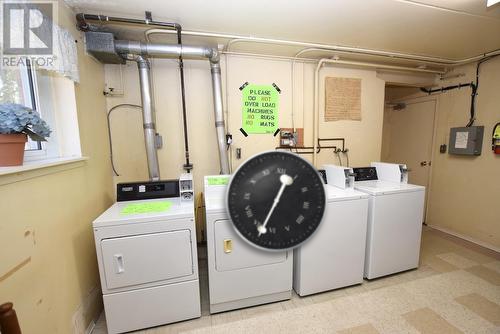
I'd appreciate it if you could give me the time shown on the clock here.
12:33
